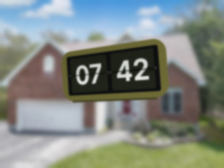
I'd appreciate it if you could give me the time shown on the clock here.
7:42
